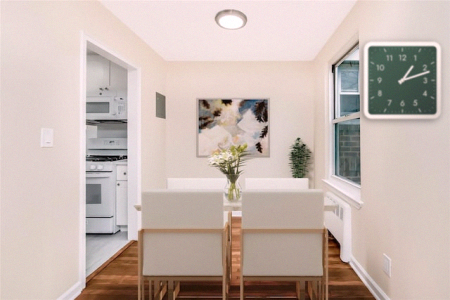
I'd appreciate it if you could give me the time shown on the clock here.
1:12
